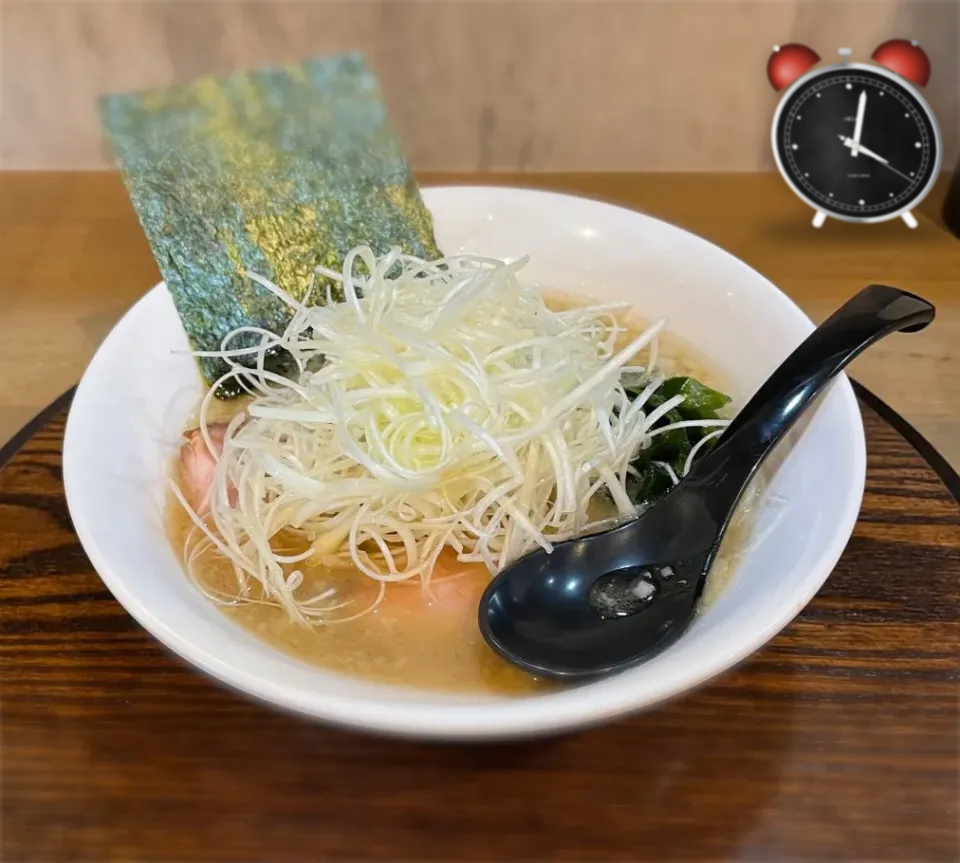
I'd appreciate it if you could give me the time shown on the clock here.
4:02:21
